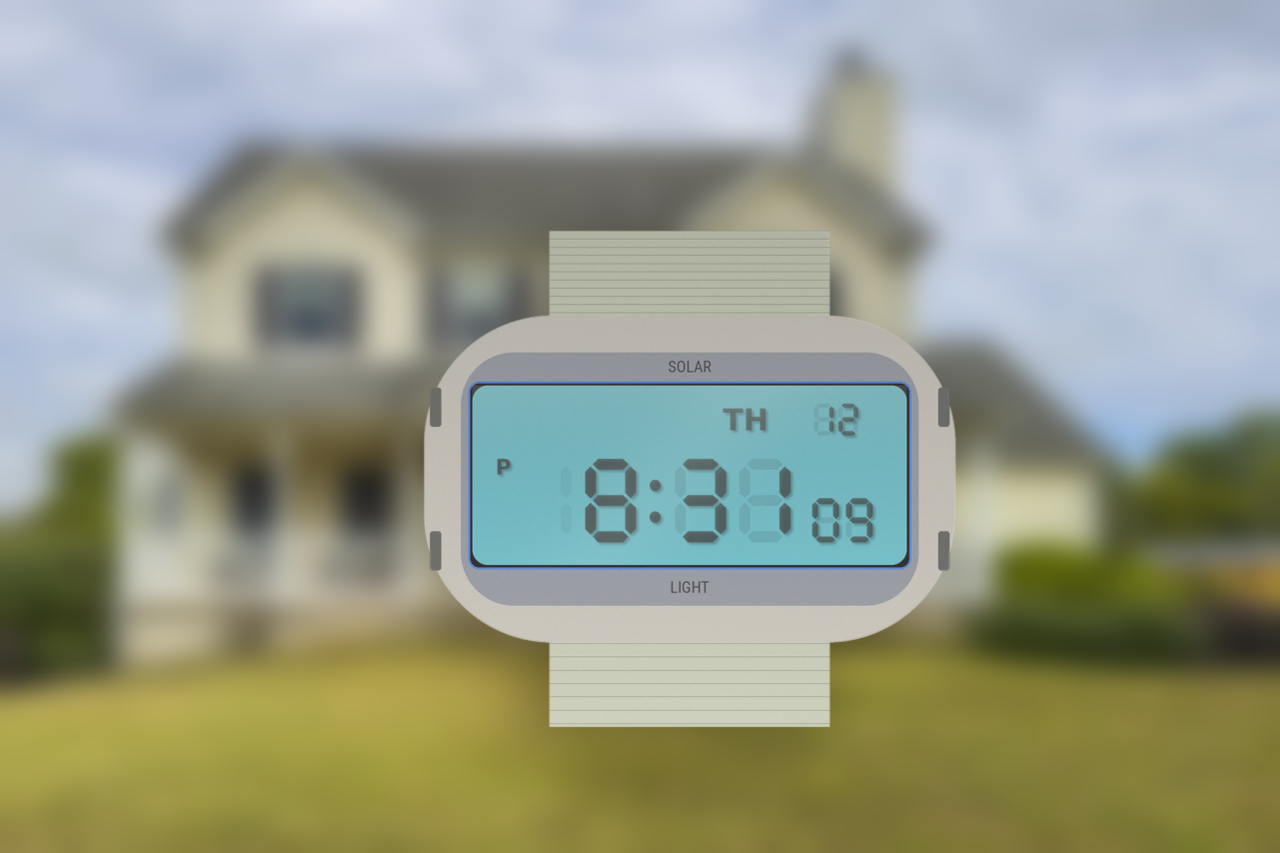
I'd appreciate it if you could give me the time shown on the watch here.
8:31:09
